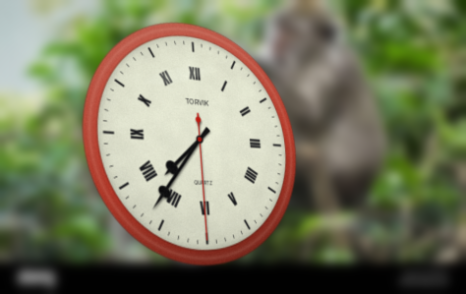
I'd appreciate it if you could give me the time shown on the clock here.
7:36:30
